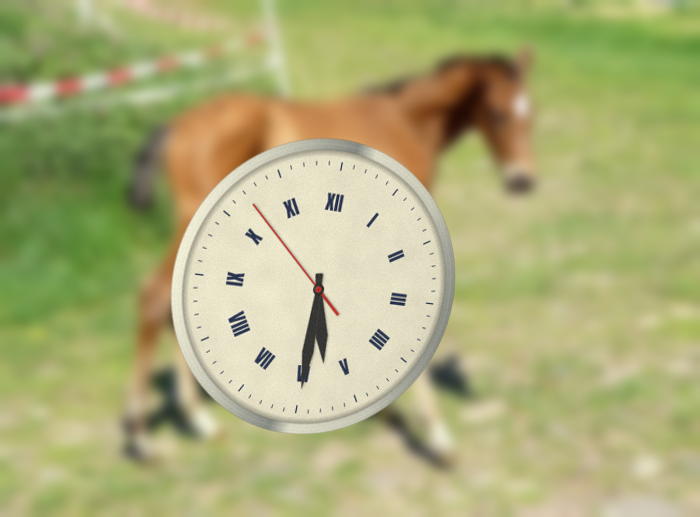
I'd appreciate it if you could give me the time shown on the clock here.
5:29:52
